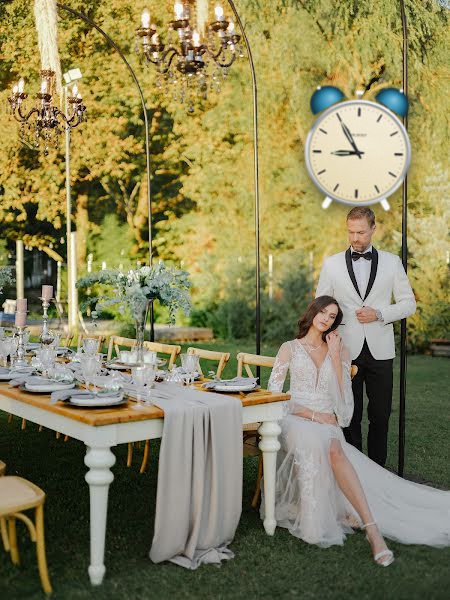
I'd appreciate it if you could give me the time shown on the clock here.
8:55
